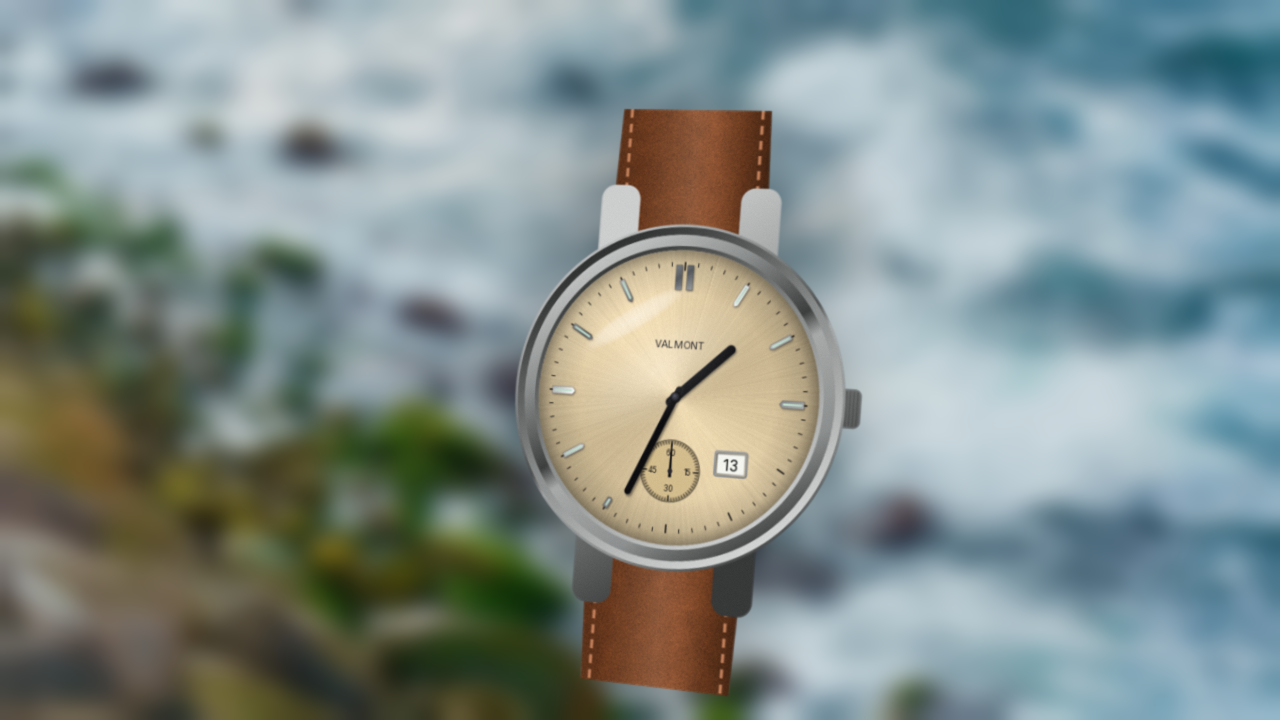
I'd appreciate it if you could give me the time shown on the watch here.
1:34
